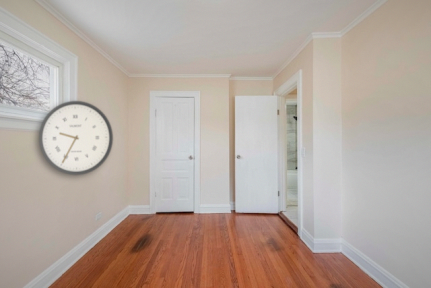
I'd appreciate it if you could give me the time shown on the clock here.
9:35
